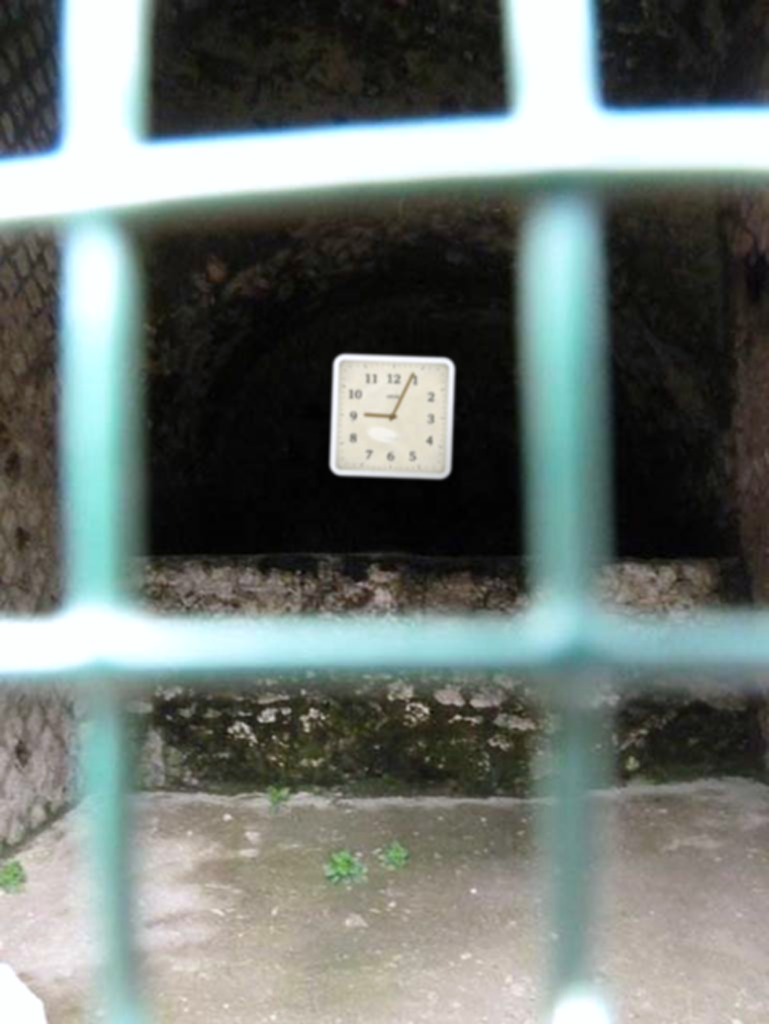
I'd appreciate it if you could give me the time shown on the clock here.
9:04
